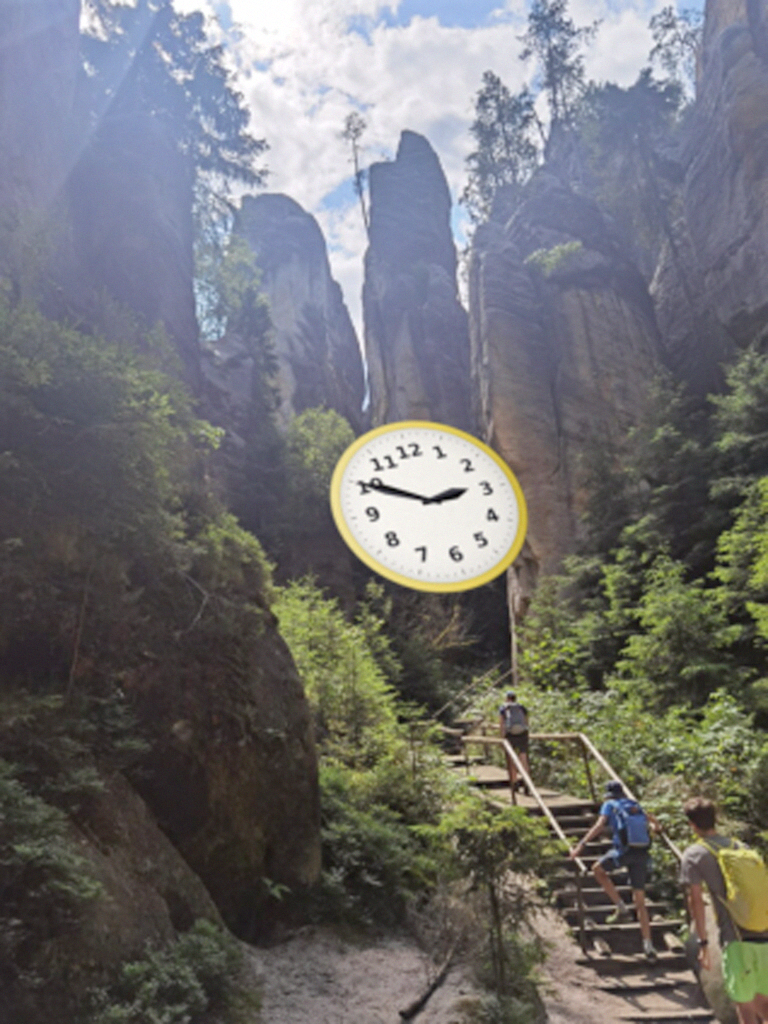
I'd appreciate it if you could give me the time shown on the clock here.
2:50
